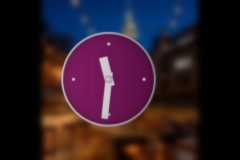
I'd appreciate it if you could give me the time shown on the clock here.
11:31
